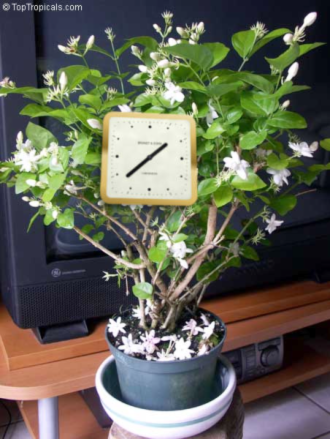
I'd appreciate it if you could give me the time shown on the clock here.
1:38
